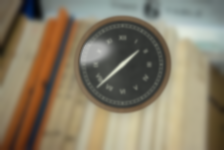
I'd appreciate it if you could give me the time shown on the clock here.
1:38
